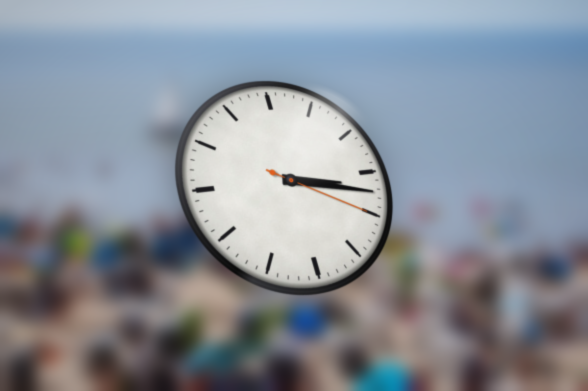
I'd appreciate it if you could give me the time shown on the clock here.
3:17:20
